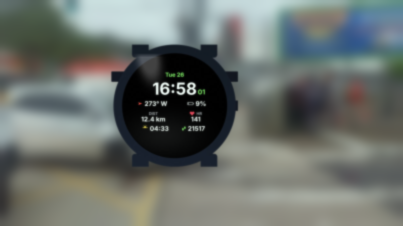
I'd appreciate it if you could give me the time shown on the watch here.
16:58
